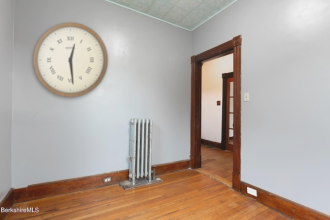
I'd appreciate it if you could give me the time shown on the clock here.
12:29
